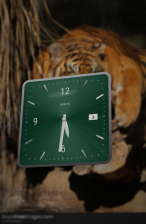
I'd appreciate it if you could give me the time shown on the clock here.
5:31
